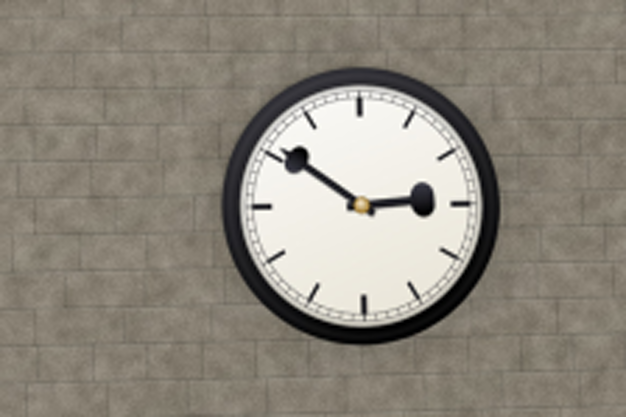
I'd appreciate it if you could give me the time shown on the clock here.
2:51
